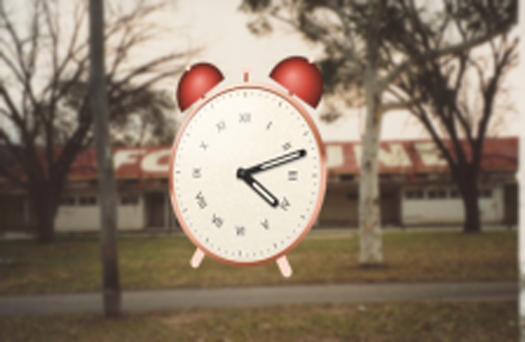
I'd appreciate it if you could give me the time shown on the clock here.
4:12
